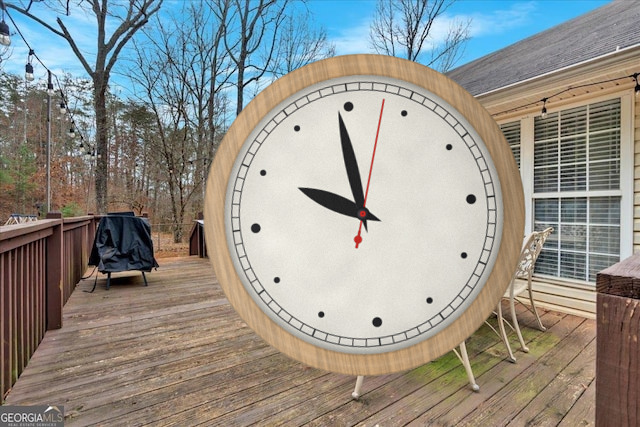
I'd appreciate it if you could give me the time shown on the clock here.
9:59:03
